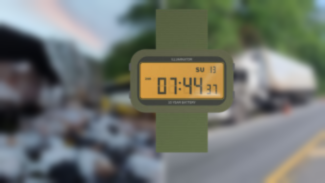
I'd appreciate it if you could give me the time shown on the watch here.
7:44:37
